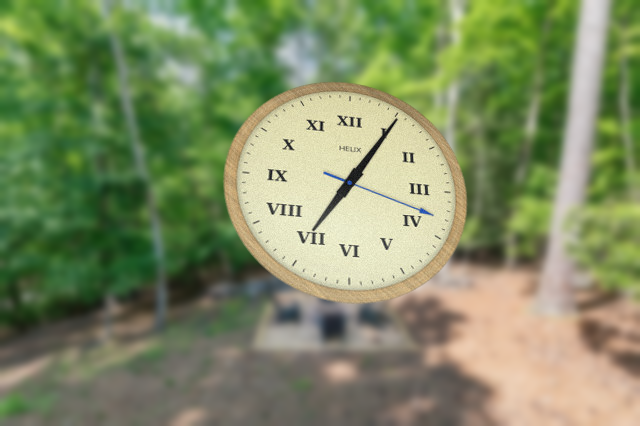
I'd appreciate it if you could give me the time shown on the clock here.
7:05:18
